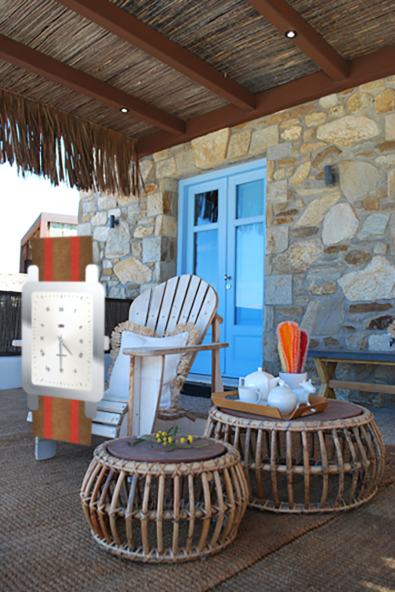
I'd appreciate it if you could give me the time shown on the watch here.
4:30
